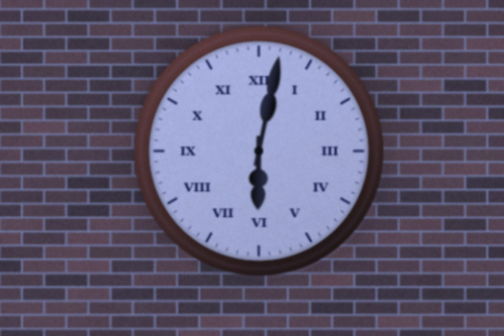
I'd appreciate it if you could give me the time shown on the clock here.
6:02
